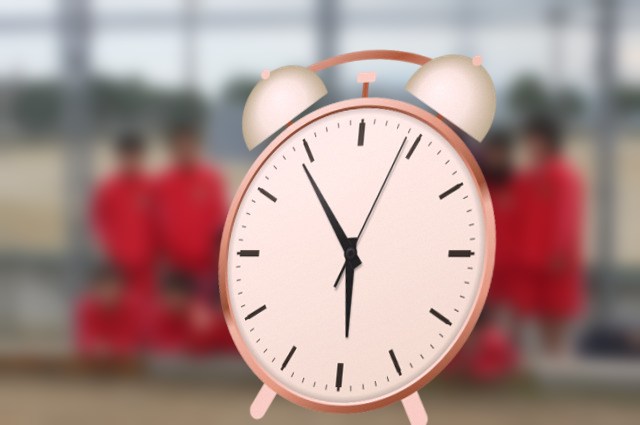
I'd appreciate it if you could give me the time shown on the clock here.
5:54:04
